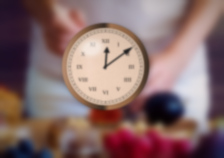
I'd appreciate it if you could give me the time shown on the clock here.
12:09
